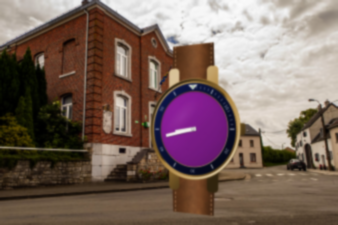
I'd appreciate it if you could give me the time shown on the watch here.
8:43
